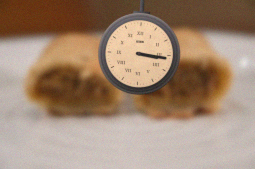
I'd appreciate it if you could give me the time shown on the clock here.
3:16
